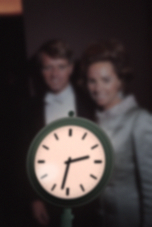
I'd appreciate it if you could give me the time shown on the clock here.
2:32
